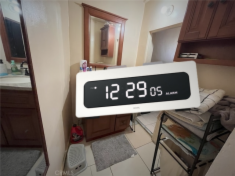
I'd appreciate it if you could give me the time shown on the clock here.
12:29:05
